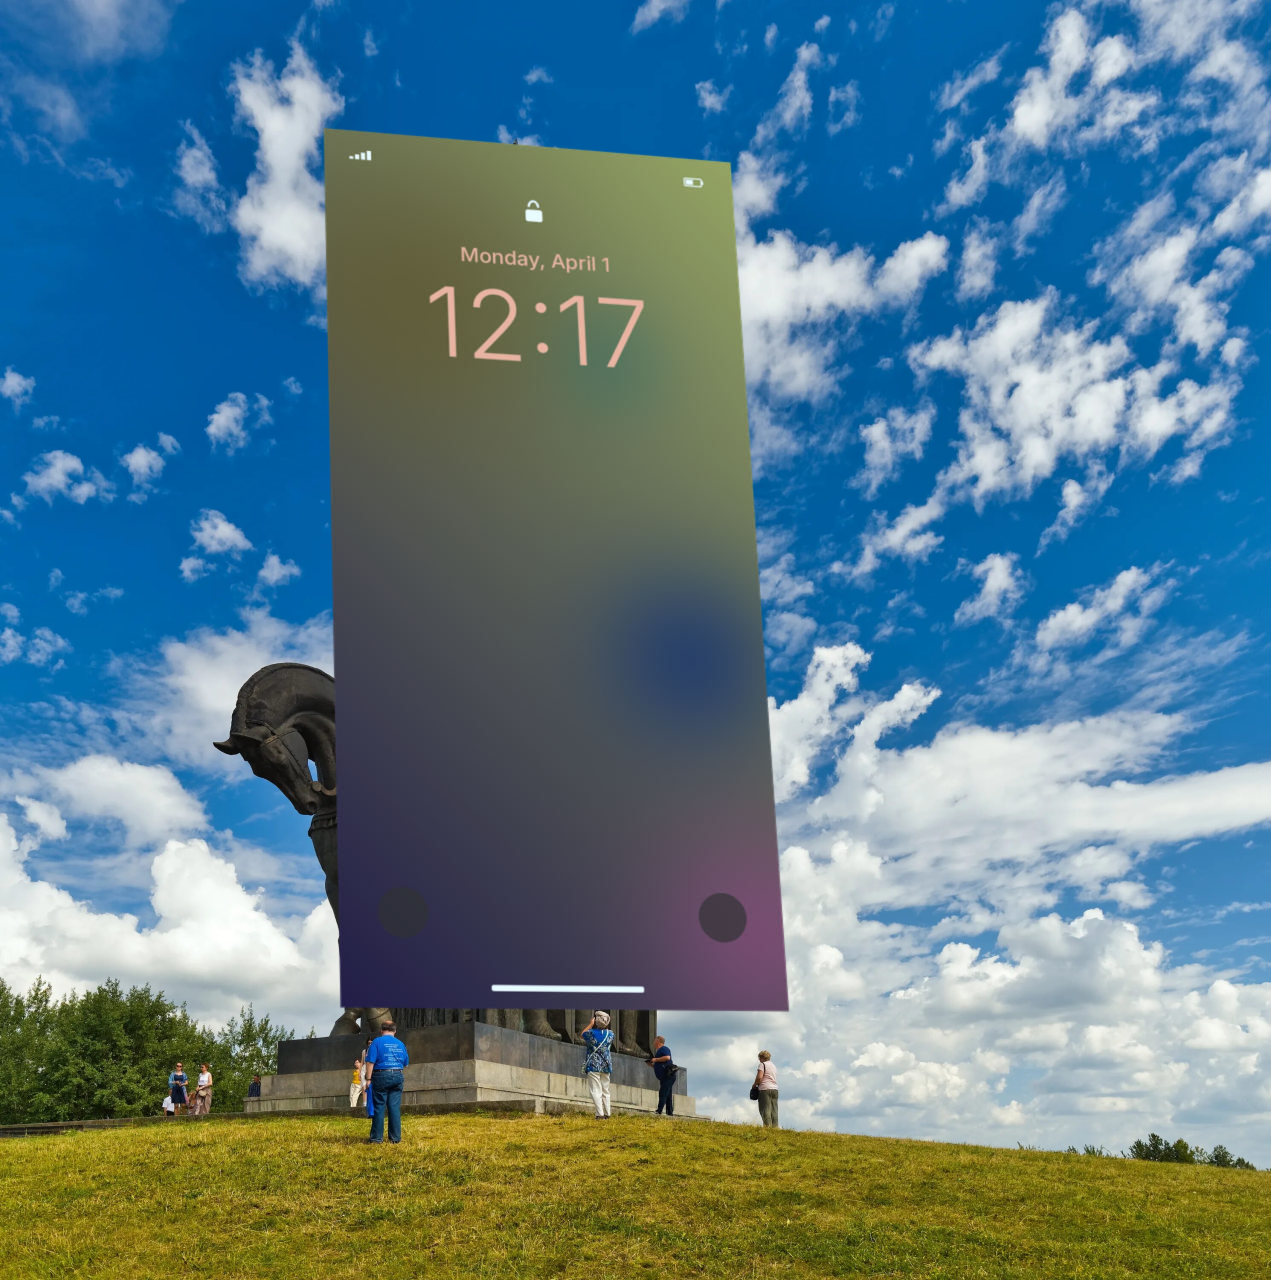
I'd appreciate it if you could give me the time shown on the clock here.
12:17
